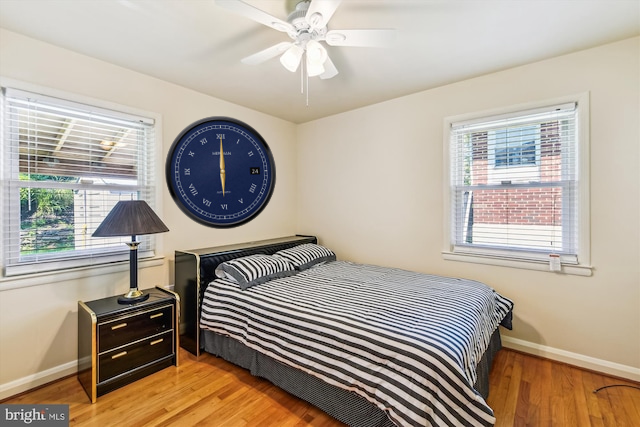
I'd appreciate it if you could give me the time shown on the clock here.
6:00
